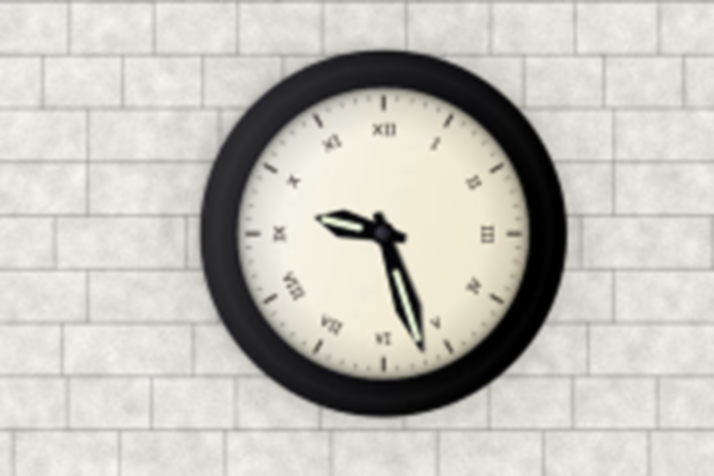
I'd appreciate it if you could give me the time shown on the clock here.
9:27
